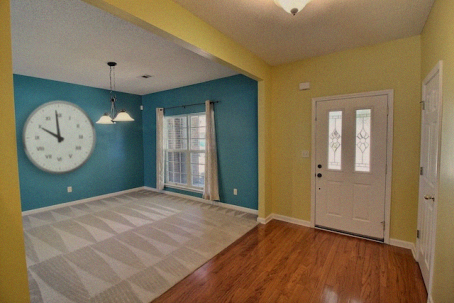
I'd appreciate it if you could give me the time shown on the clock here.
9:59
